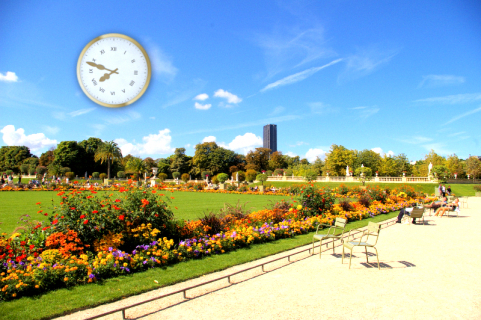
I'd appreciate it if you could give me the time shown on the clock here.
7:48
